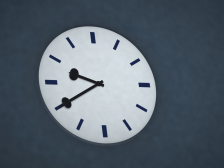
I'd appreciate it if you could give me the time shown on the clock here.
9:40
